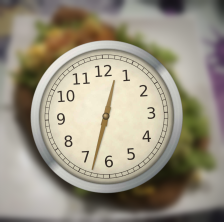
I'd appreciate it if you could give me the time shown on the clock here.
12:33
